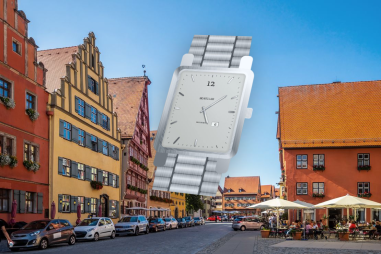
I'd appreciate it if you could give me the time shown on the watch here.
5:08
